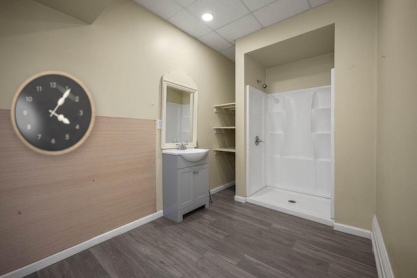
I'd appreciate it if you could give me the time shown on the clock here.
4:06
